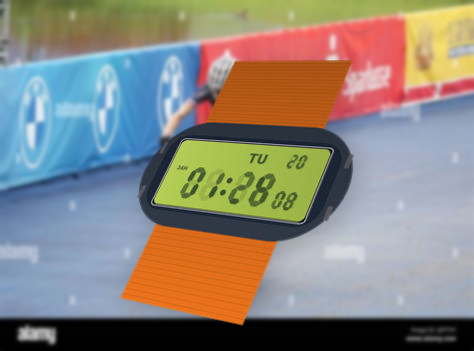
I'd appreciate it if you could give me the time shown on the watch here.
1:28:08
